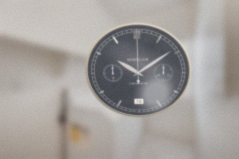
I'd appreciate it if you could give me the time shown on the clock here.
10:09
